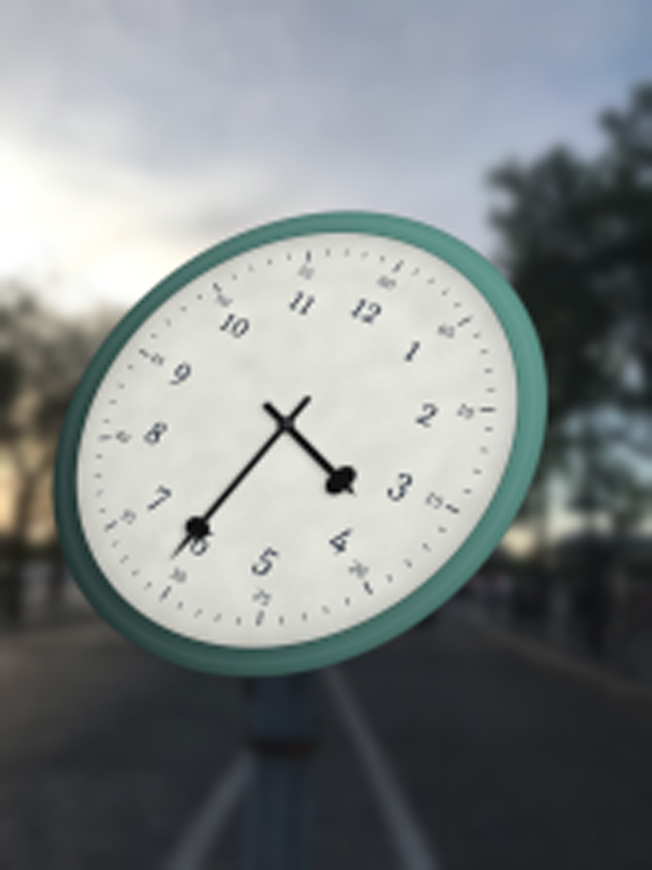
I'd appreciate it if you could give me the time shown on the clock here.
3:31
